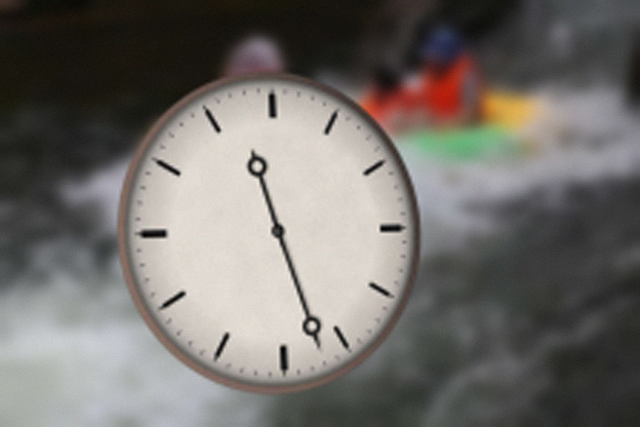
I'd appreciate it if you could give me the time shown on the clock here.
11:27
